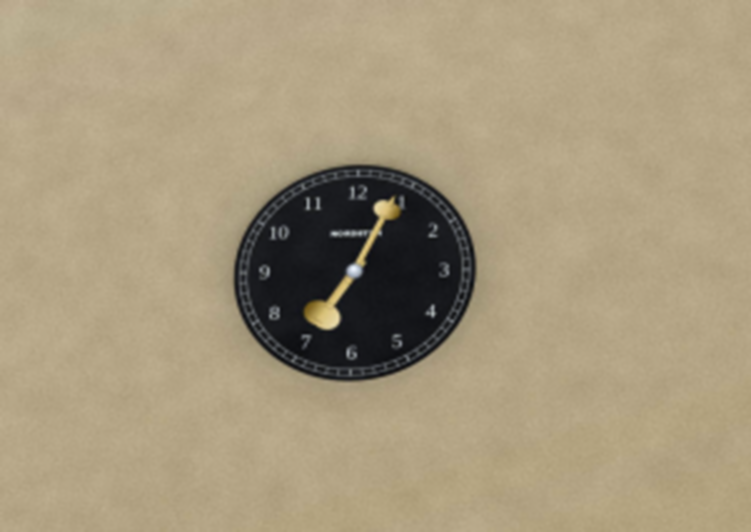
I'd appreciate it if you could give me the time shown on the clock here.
7:04
